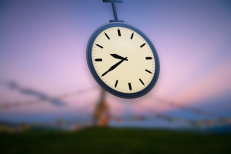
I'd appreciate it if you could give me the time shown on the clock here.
9:40
